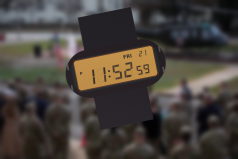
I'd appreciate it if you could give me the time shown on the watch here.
11:52:59
